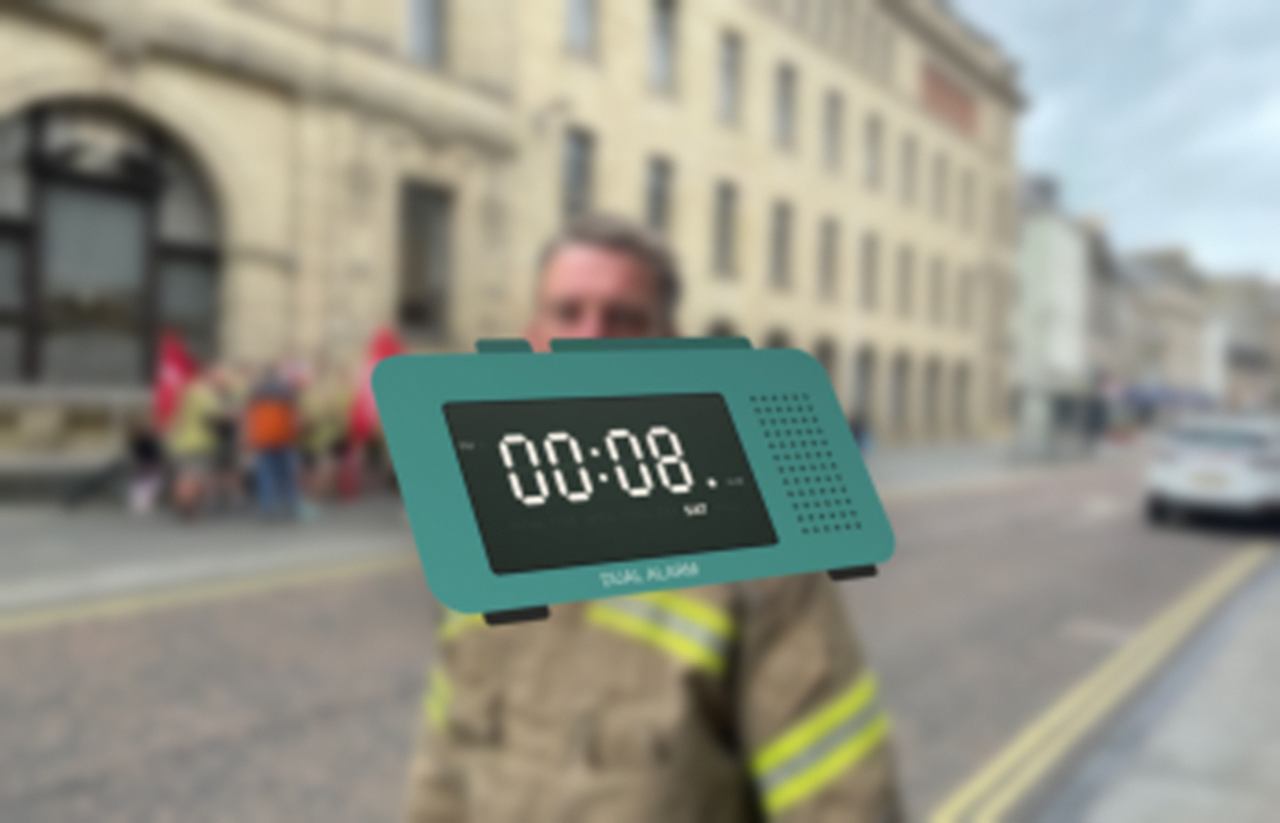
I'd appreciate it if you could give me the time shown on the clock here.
0:08
